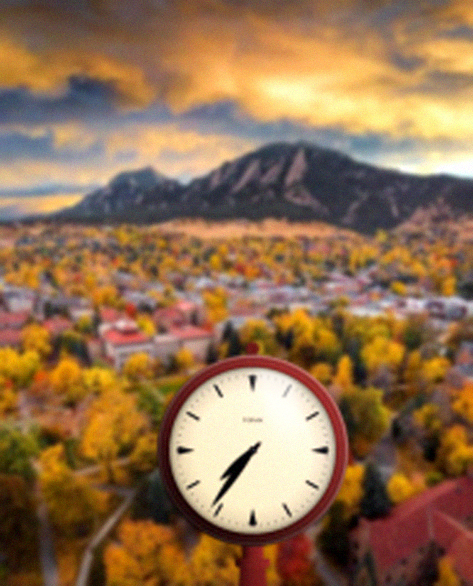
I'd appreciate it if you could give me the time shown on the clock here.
7:36
